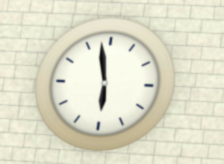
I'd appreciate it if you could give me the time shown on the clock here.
5:58
